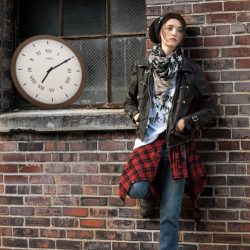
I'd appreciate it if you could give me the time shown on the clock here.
7:10
